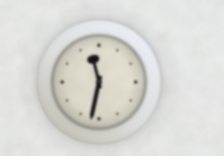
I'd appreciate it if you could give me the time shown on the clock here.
11:32
